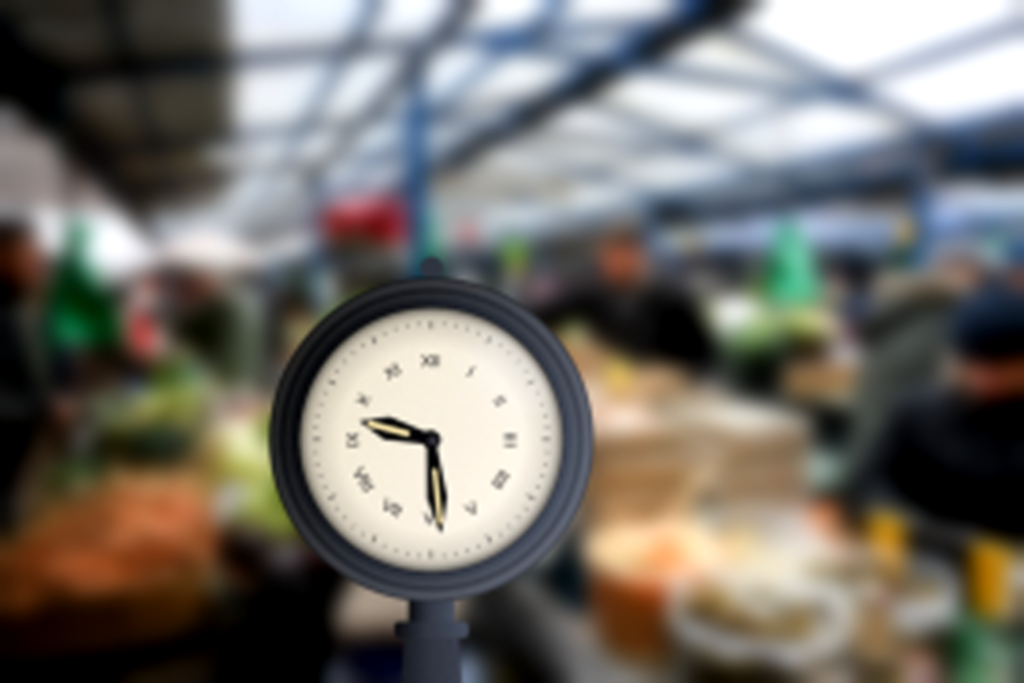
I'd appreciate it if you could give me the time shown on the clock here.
9:29
